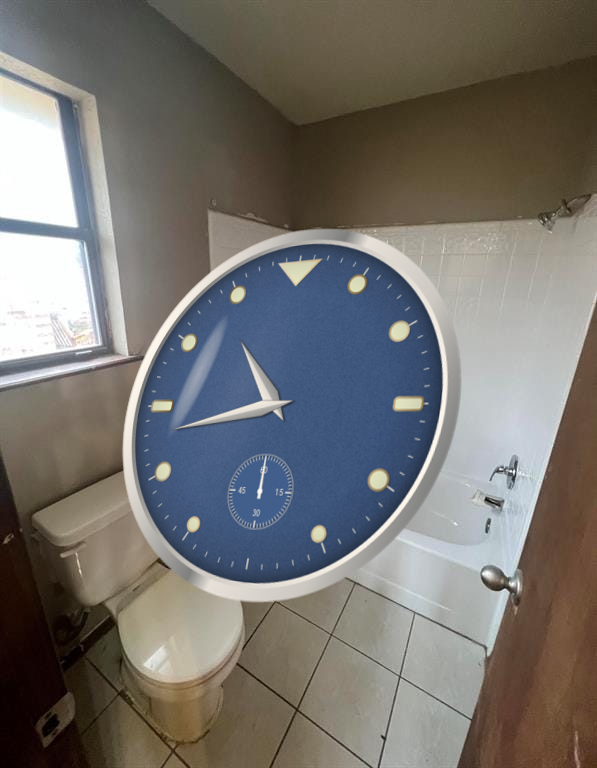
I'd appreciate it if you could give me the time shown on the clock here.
10:43:00
